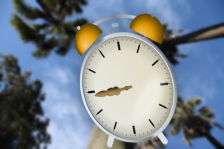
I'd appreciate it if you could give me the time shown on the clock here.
8:44
